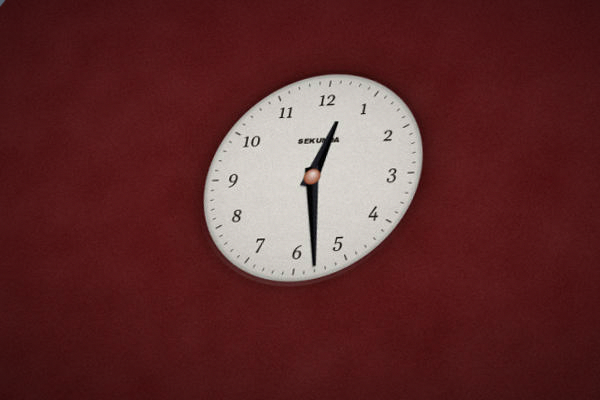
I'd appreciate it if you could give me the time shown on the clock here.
12:28
